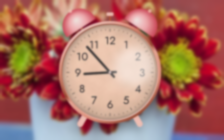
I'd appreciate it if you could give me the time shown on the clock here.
8:53
